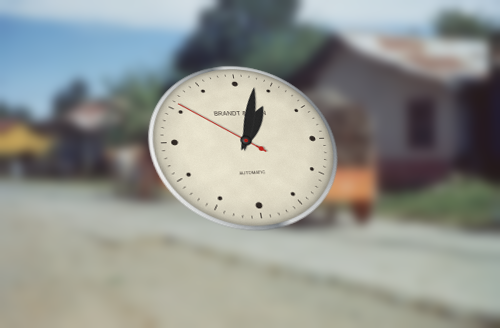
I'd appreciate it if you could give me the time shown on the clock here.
1:02:51
